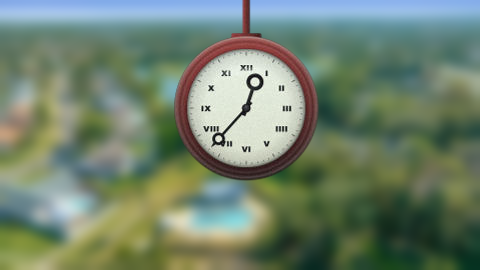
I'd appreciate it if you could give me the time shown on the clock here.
12:37
